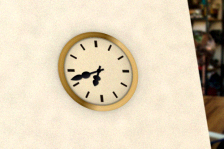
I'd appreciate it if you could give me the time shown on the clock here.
6:42
